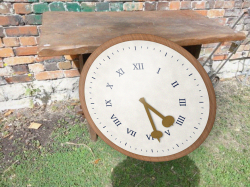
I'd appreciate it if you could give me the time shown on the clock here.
4:28
